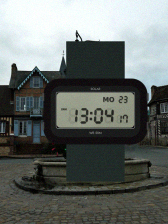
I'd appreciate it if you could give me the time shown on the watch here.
13:04:17
